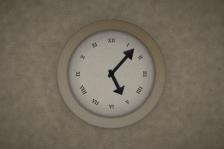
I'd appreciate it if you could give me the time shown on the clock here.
5:07
